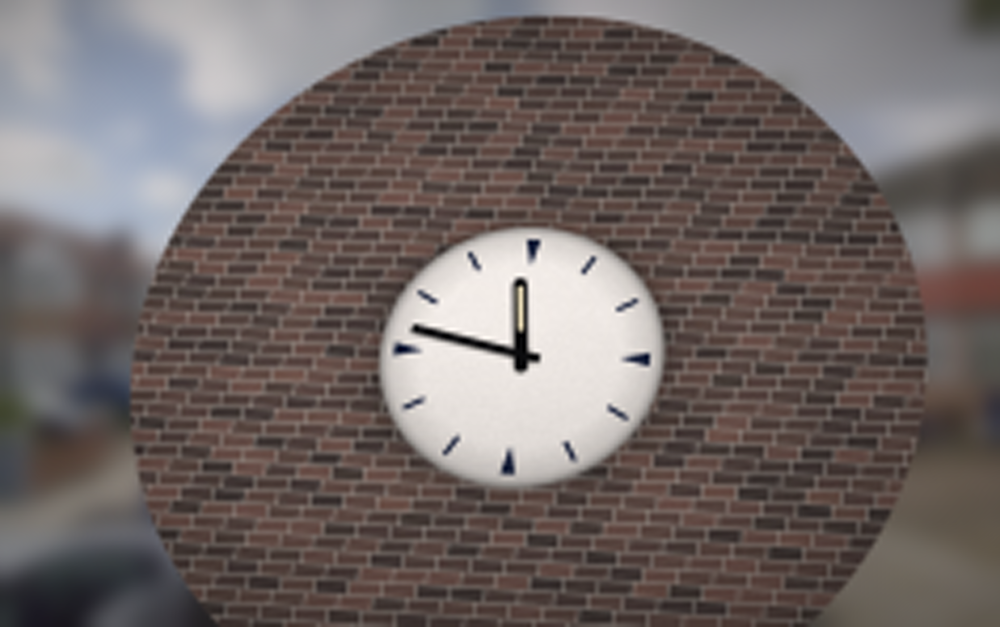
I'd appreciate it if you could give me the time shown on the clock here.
11:47
